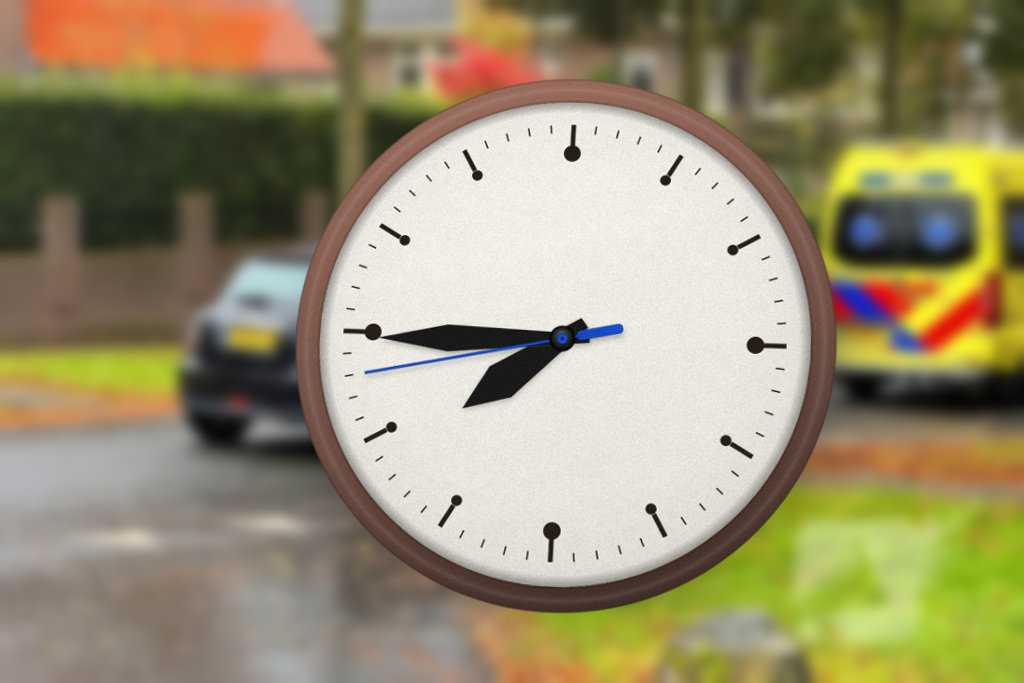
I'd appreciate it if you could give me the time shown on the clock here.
7:44:43
